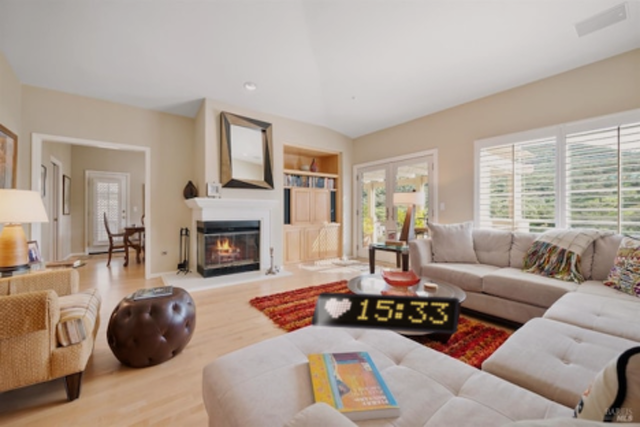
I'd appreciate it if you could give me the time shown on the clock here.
15:33
